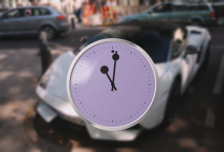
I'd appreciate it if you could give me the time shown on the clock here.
11:01
